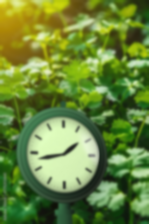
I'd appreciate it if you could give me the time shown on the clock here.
1:43
